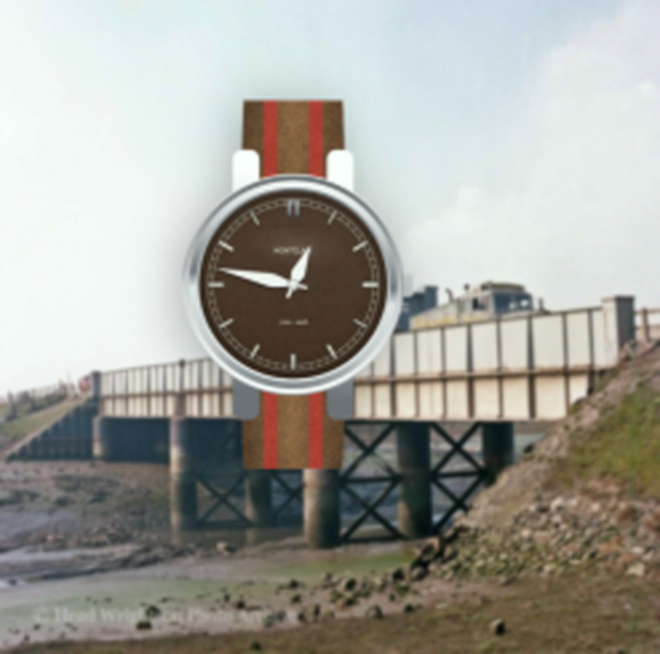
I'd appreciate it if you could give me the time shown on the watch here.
12:47
